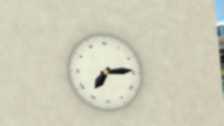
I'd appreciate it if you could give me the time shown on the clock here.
7:14
